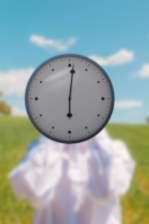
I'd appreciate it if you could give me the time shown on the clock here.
6:01
